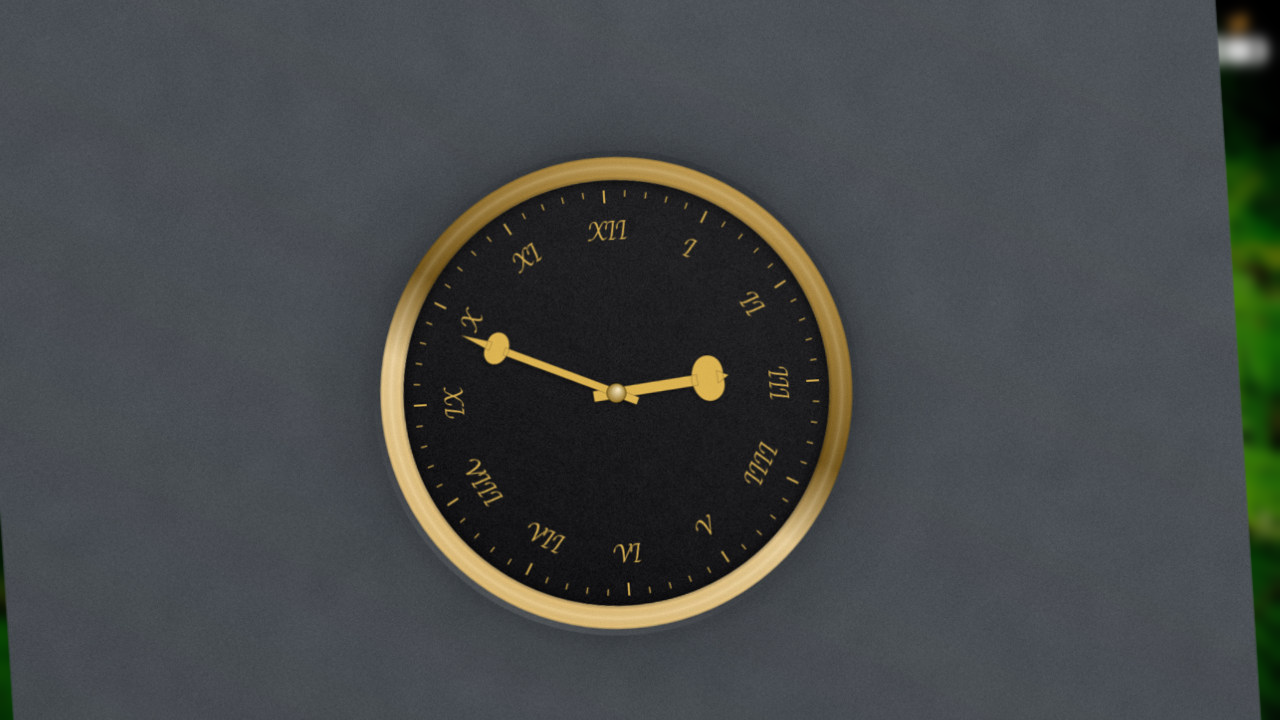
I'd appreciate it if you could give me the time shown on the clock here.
2:49
